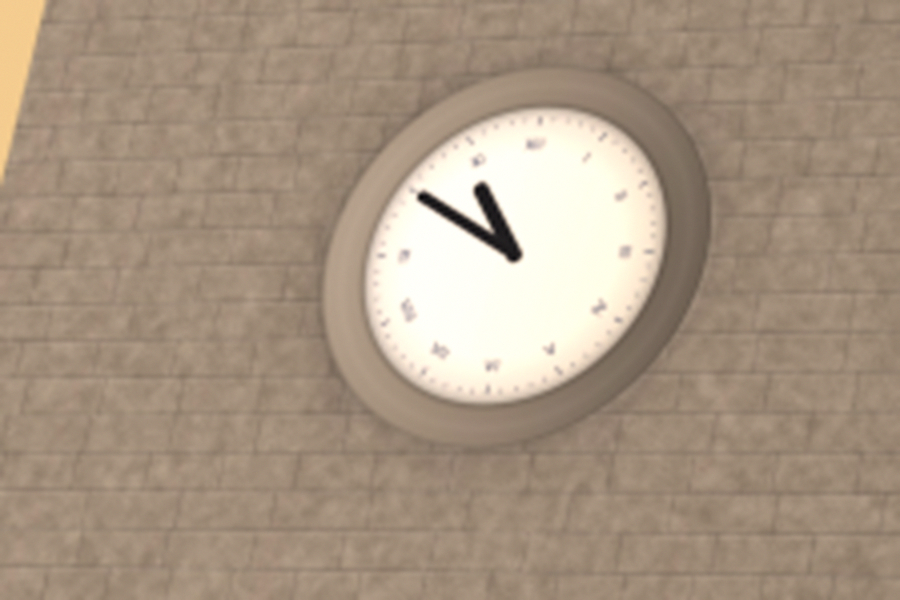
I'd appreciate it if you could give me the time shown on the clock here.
10:50
